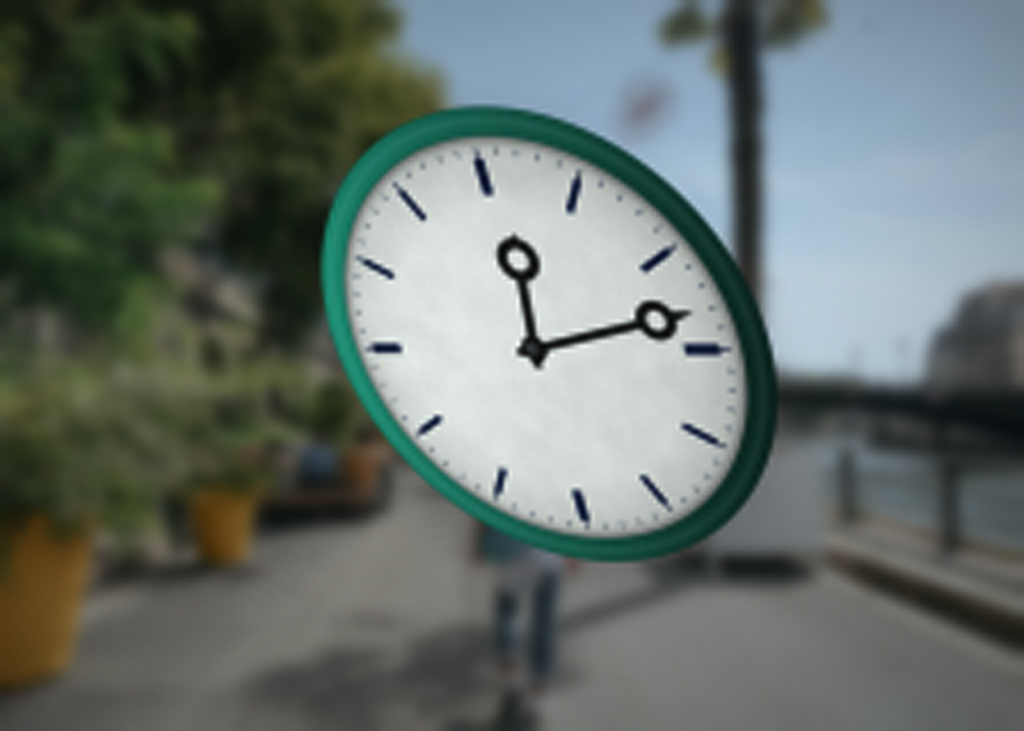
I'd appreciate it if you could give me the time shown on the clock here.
12:13
